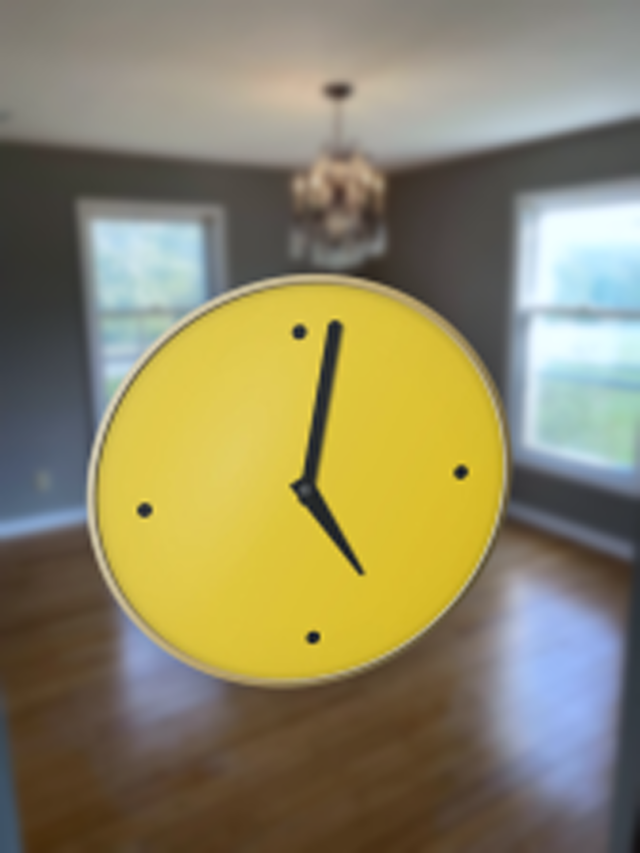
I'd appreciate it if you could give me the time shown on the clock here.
5:02
